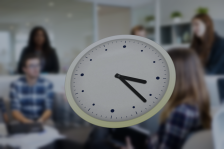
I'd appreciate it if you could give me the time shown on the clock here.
3:22
